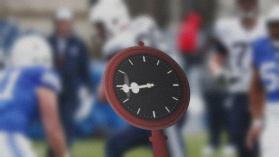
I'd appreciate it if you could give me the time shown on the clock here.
8:44
